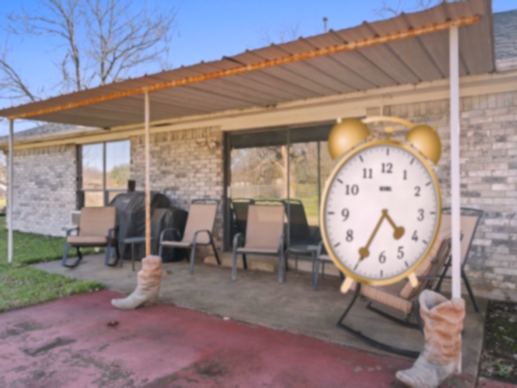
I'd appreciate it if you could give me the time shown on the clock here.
4:35
